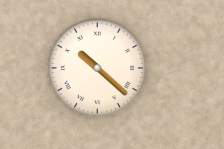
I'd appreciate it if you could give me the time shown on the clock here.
10:22
